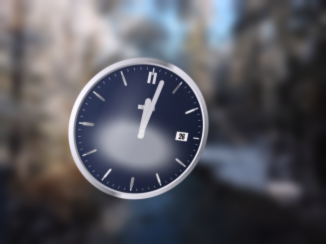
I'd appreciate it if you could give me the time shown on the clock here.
12:02
